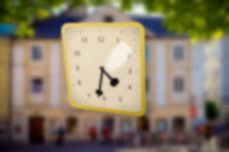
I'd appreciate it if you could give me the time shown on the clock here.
4:32
